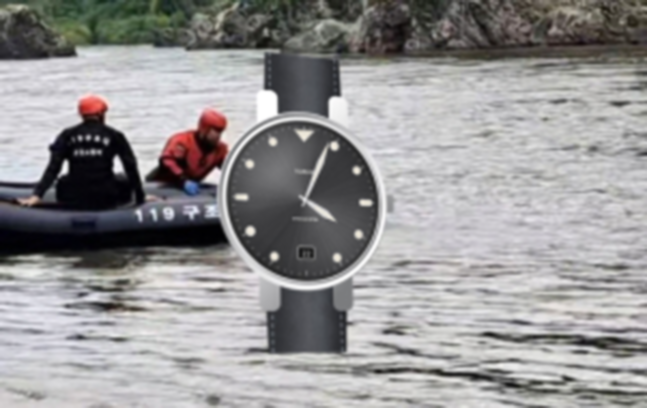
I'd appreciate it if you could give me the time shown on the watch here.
4:04
